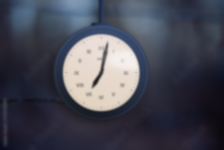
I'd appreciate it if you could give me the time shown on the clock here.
7:02
